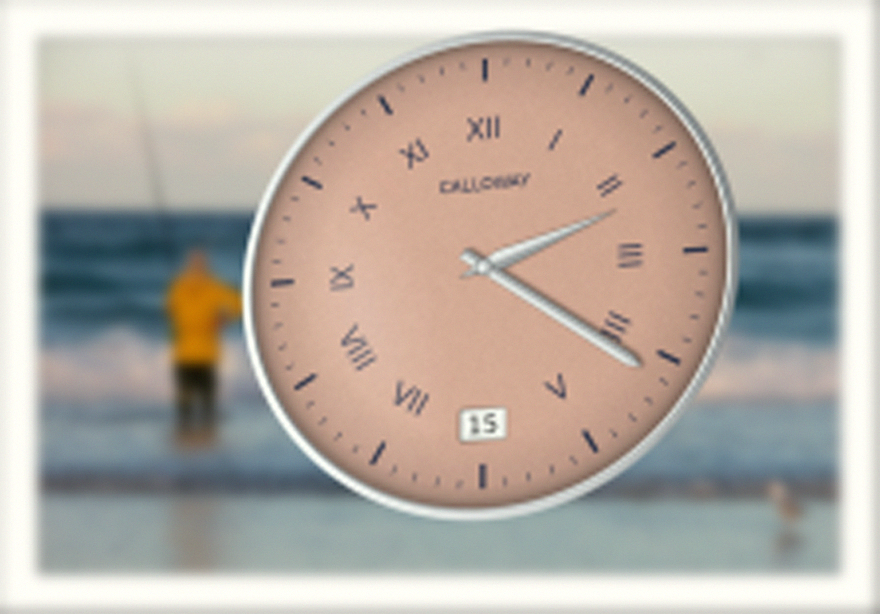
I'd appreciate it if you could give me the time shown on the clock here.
2:21
